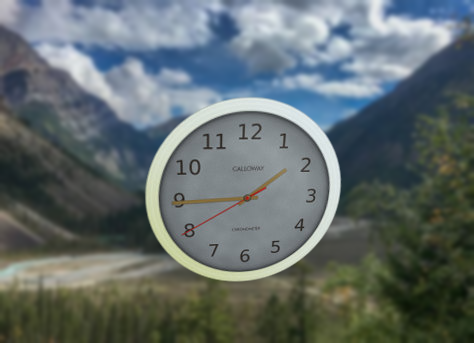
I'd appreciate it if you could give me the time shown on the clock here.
1:44:40
